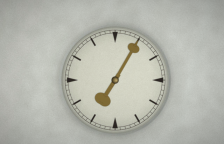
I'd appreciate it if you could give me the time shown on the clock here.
7:05
